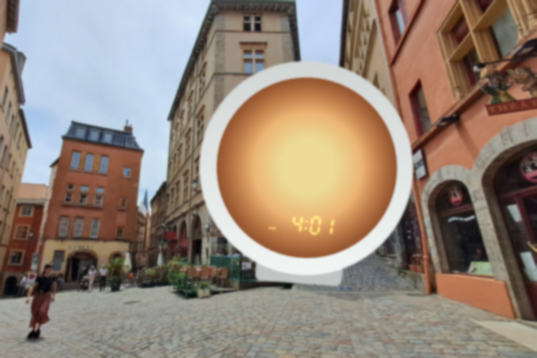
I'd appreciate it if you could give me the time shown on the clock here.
4:01
